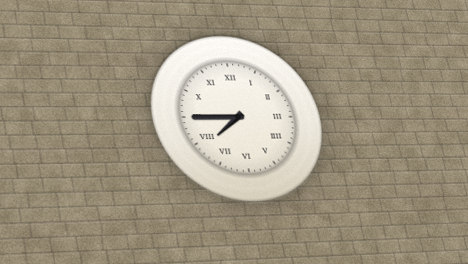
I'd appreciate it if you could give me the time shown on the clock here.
7:45
